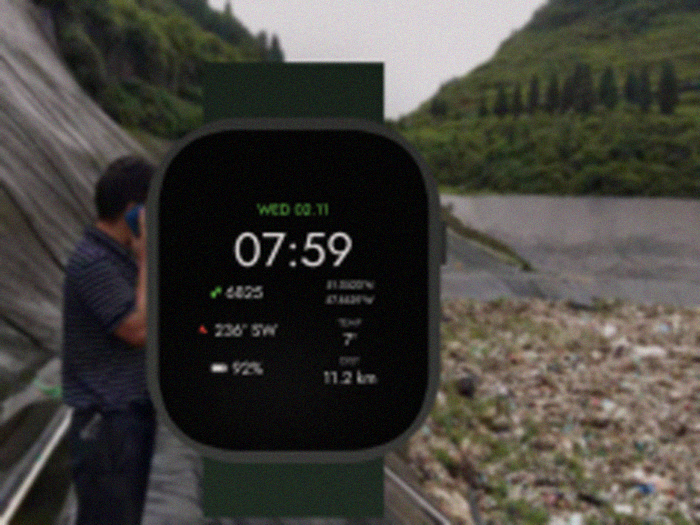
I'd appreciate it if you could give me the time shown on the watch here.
7:59
